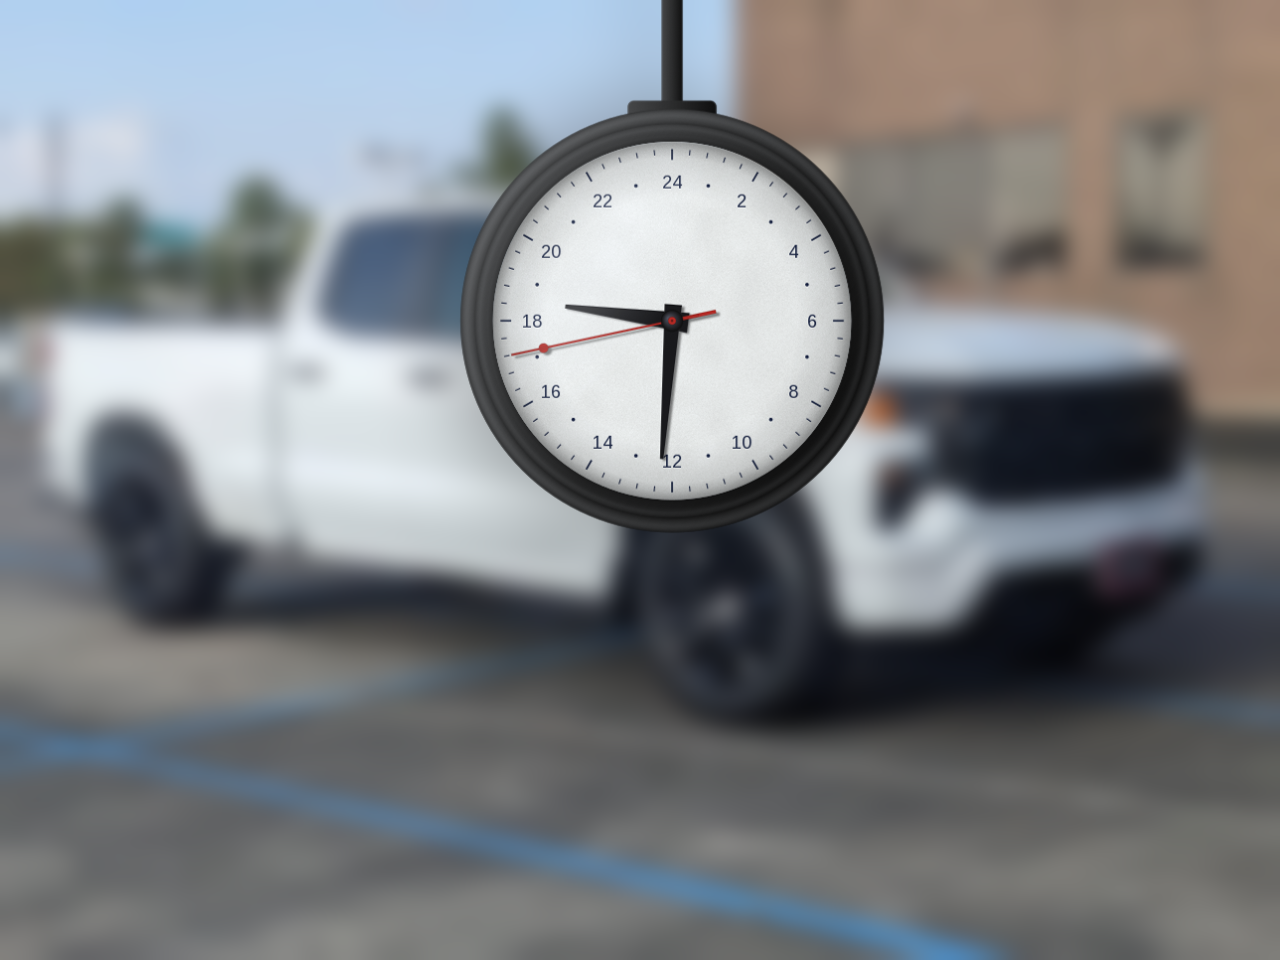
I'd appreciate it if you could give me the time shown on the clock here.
18:30:43
